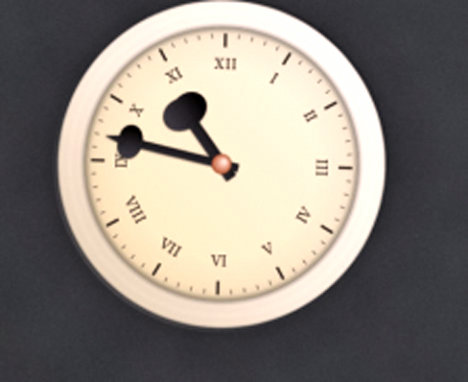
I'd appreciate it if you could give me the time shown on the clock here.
10:47
